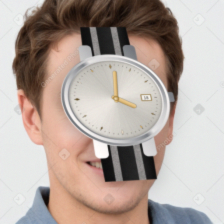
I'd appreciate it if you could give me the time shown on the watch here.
4:01
